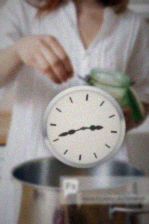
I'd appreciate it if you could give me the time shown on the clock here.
2:41
